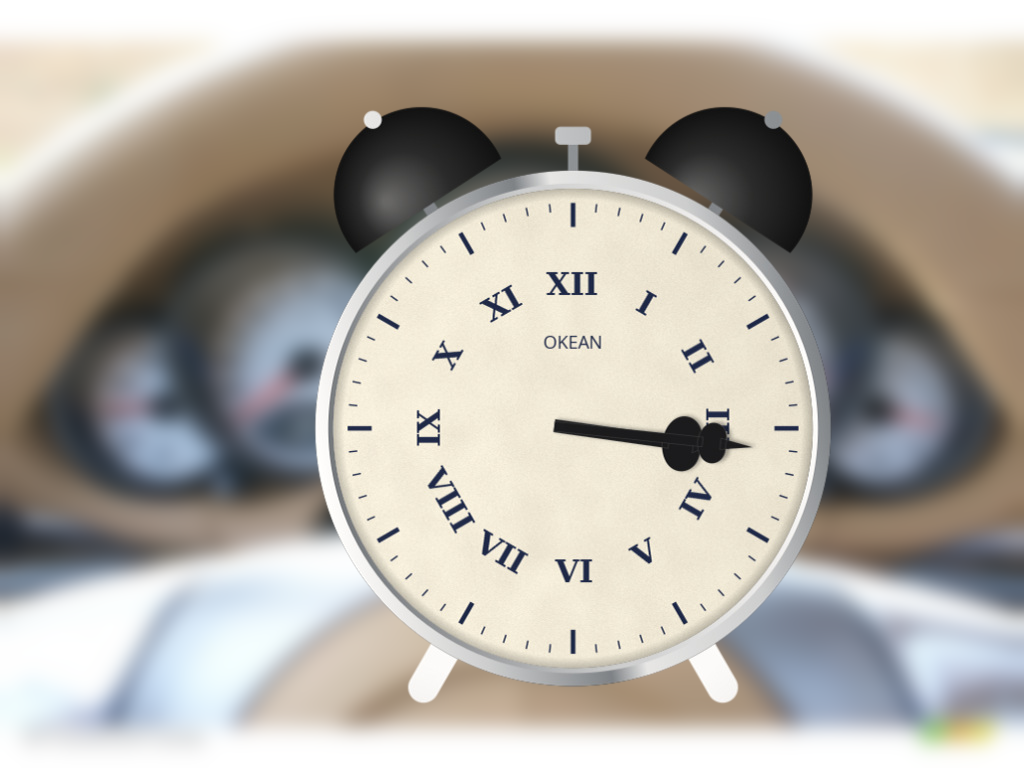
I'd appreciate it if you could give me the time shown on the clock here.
3:16
